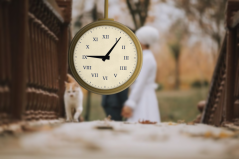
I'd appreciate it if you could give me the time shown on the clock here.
9:06
